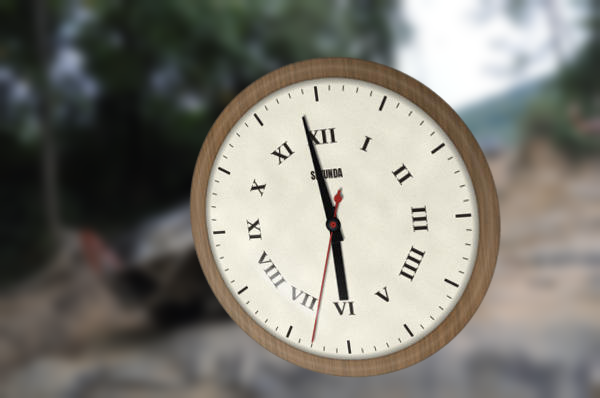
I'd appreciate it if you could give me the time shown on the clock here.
5:58:33
